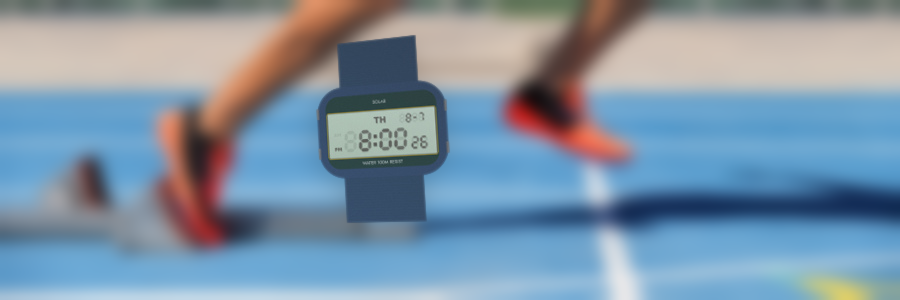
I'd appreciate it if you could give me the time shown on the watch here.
8:00:26
